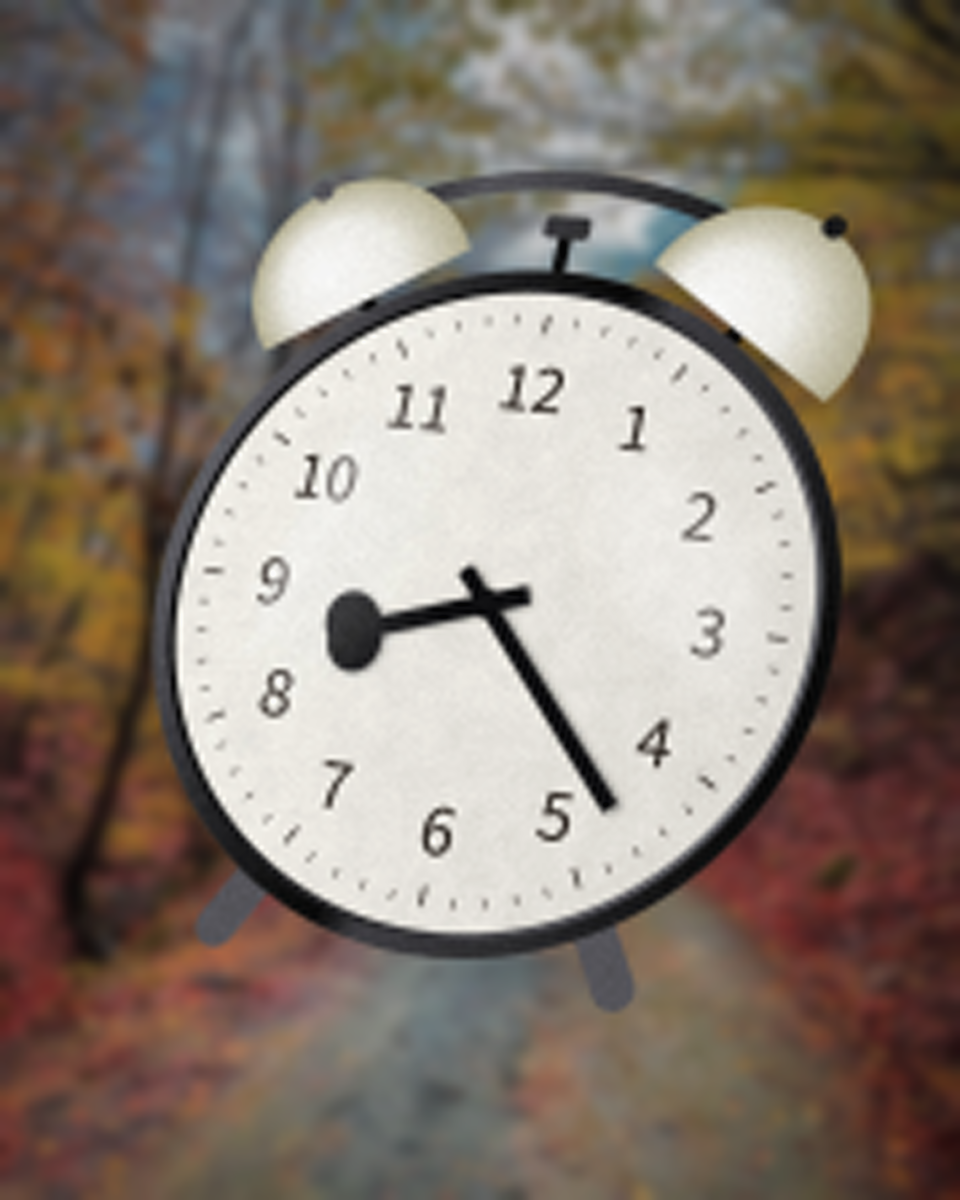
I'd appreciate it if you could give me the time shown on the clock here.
8:23
